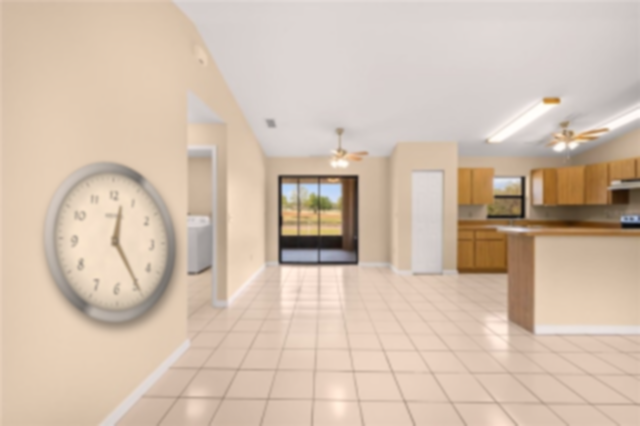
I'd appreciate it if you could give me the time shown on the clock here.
12:25
